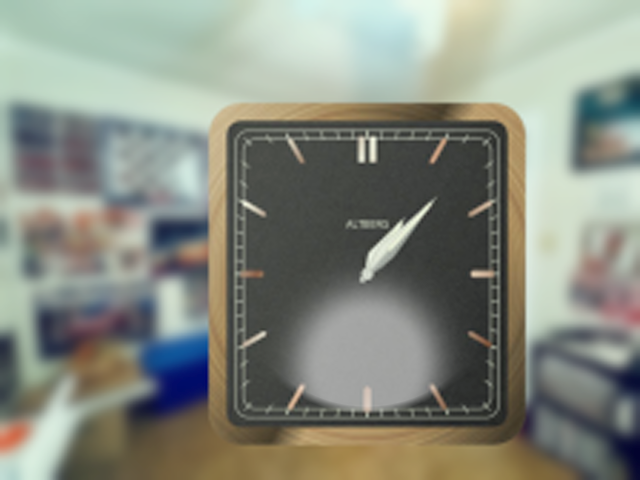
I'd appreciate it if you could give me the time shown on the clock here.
1:07
